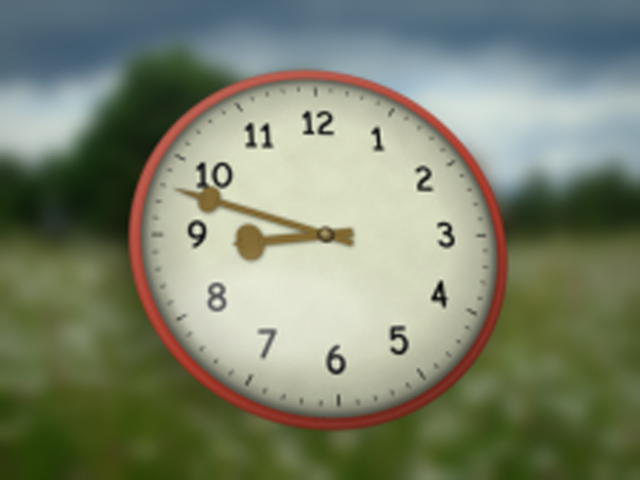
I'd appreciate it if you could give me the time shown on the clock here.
8:48
